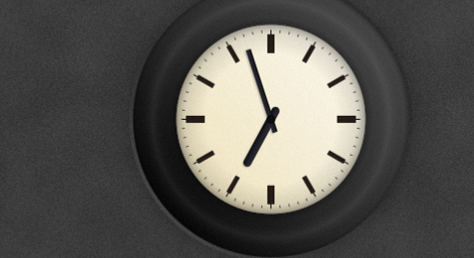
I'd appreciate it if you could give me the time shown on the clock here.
6:57
